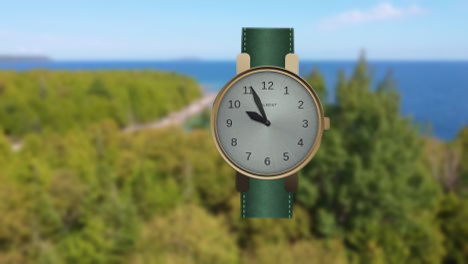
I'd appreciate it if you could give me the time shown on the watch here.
9:56
